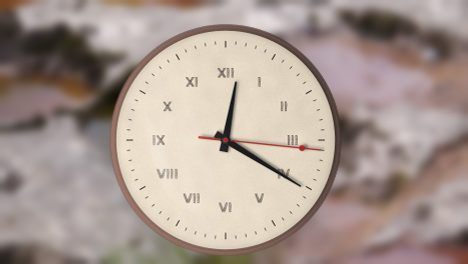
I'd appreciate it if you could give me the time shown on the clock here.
12:20:16
